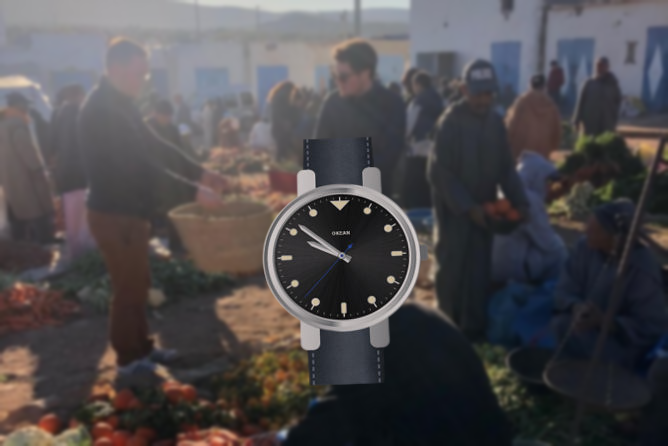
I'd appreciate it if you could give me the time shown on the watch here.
9:51:37
